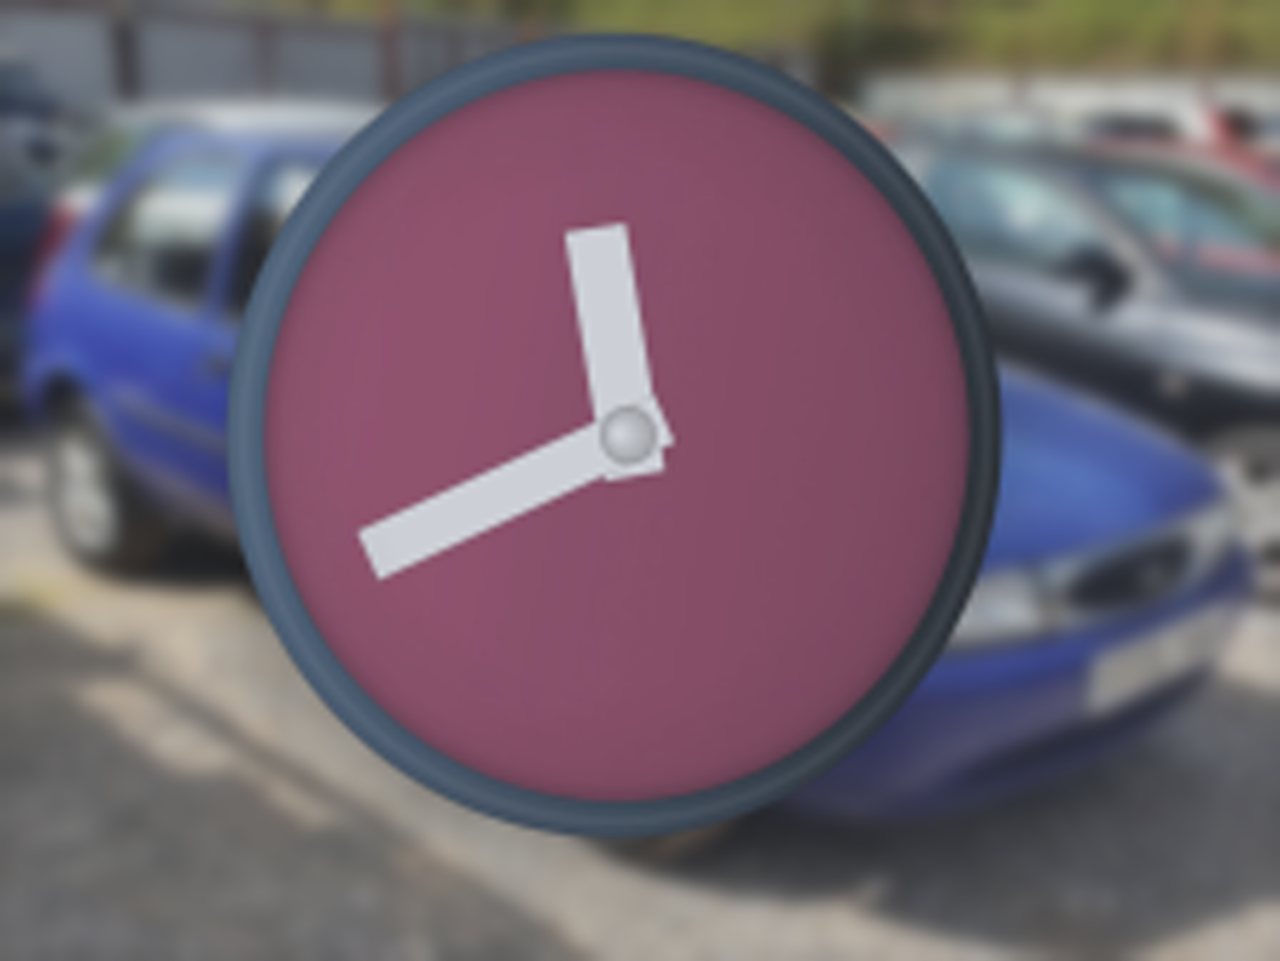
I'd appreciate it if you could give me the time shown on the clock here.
11:41
